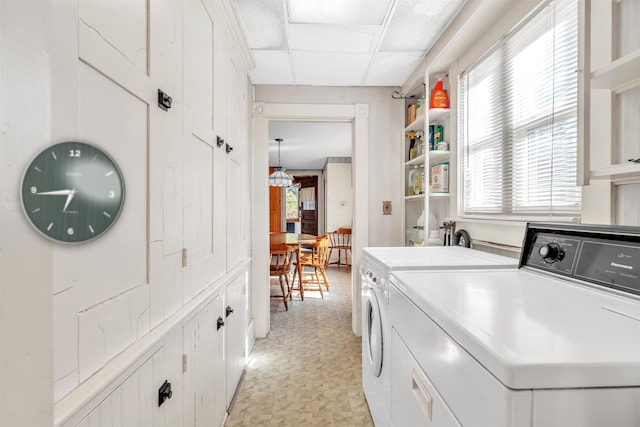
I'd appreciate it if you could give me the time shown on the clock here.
6:44
